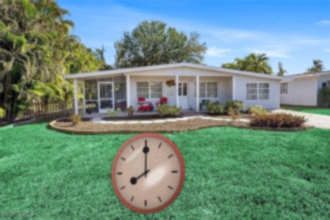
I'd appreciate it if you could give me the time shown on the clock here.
8:00
